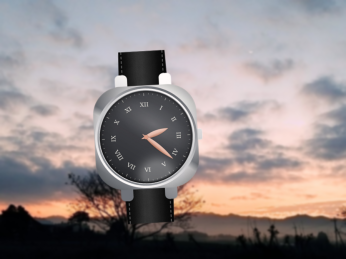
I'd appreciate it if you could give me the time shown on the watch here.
2:22
